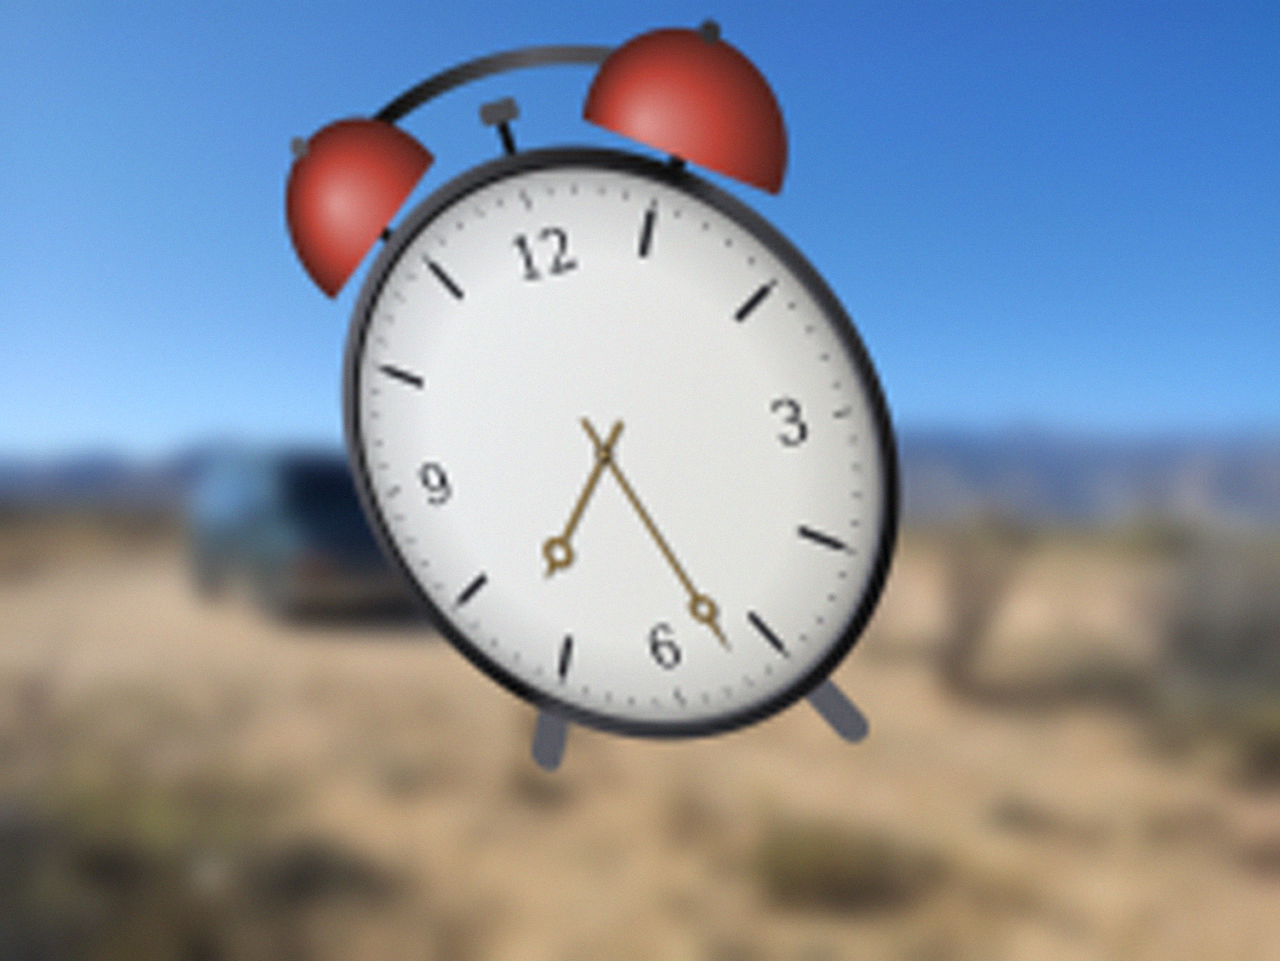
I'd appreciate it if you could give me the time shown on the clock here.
7:27
